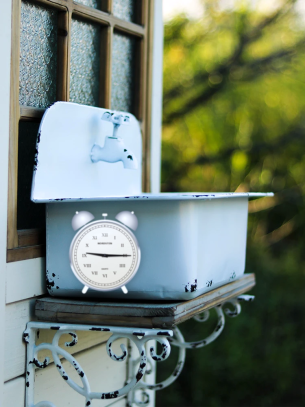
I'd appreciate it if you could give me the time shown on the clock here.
9:15
